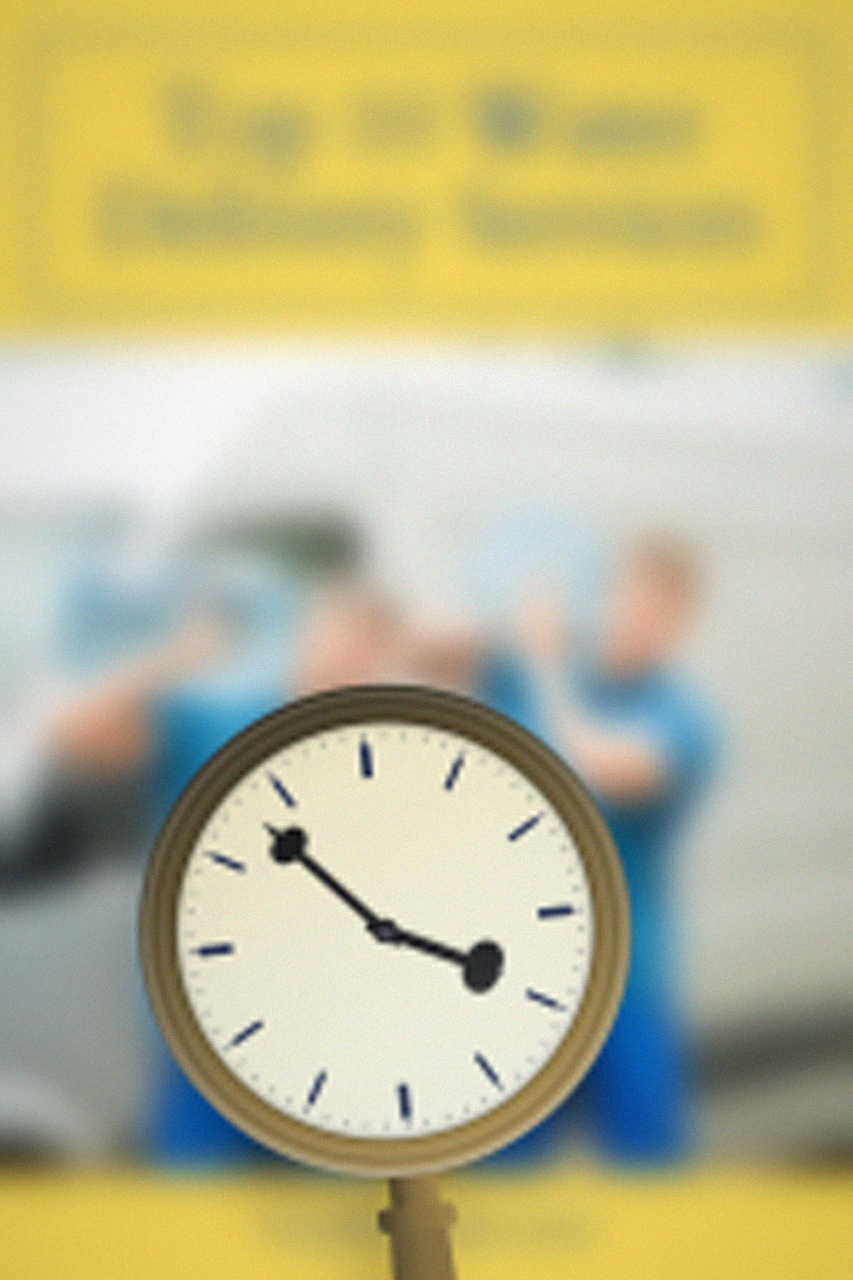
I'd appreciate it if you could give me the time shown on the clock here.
3:53
